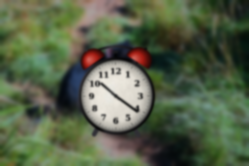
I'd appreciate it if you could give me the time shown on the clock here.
10:21
